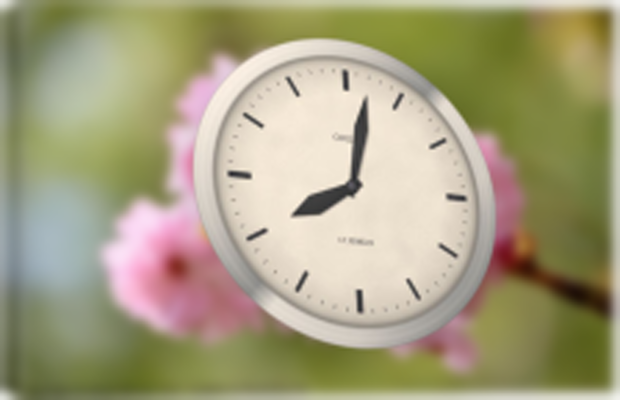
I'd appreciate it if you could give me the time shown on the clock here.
8:02
